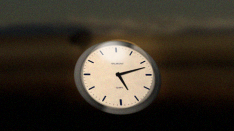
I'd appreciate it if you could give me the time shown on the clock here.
5:12
